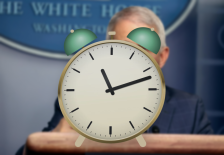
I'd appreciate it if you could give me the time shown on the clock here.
11:12
